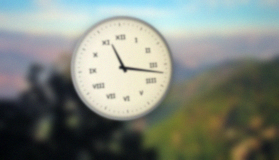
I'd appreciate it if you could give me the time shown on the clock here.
11:17
